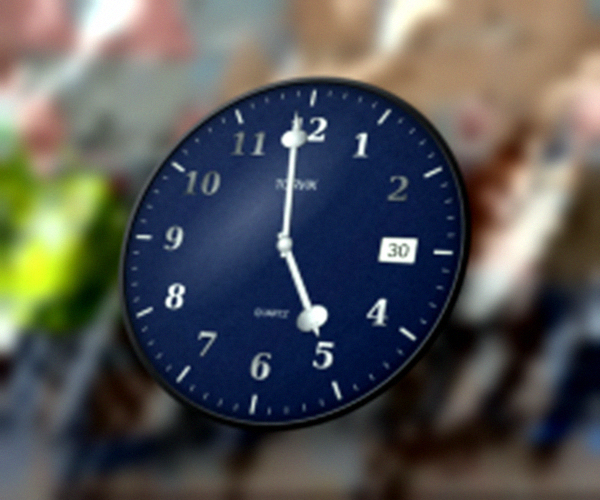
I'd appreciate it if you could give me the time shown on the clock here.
4:59
